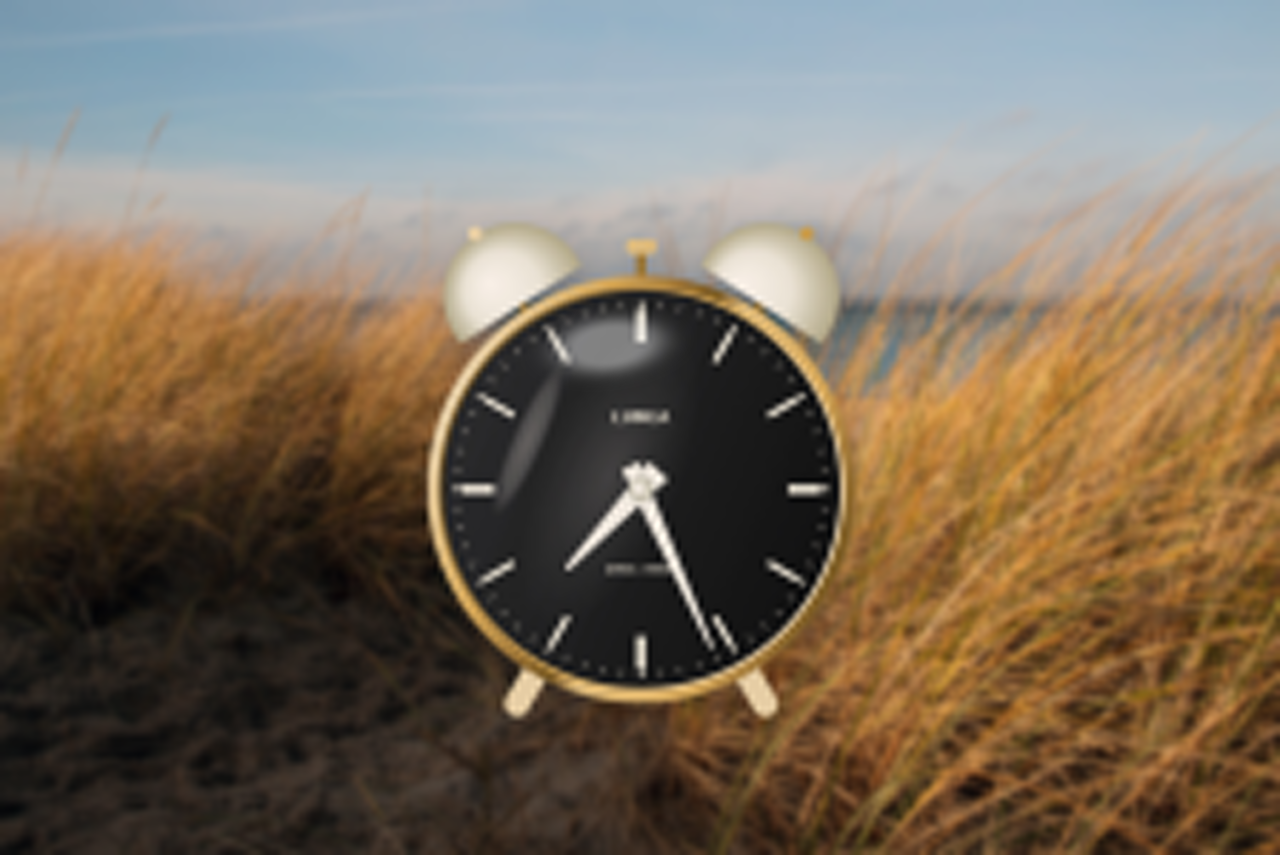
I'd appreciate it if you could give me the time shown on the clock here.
7:26
